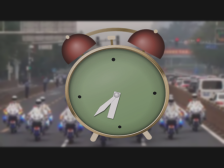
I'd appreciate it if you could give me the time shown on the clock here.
6:38
